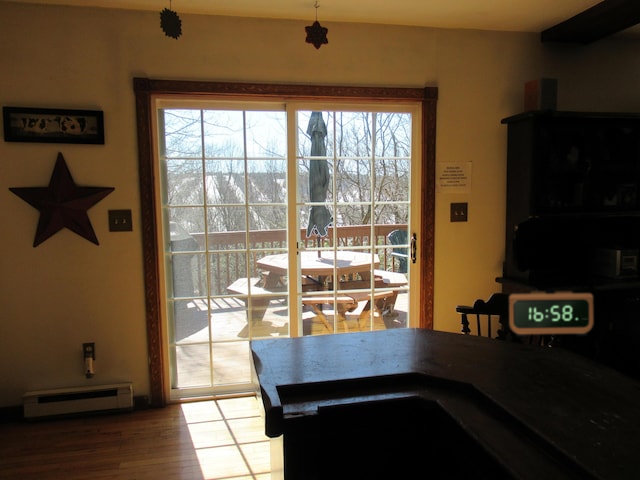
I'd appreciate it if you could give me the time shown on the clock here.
16:58
